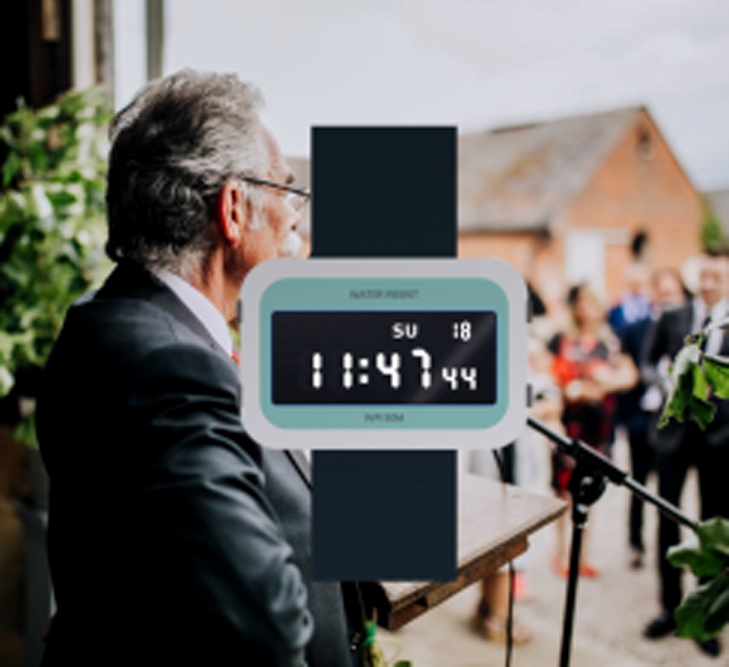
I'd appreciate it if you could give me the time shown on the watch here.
11:47:44
